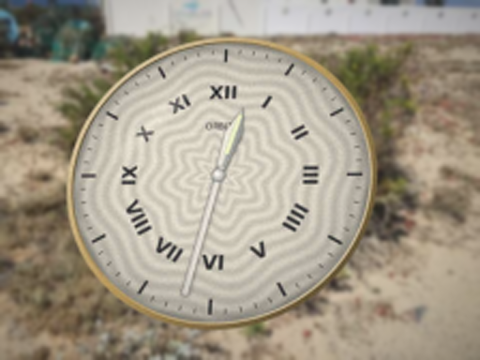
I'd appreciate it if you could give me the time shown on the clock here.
12:32
